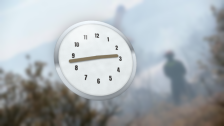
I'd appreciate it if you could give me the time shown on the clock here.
2:43
